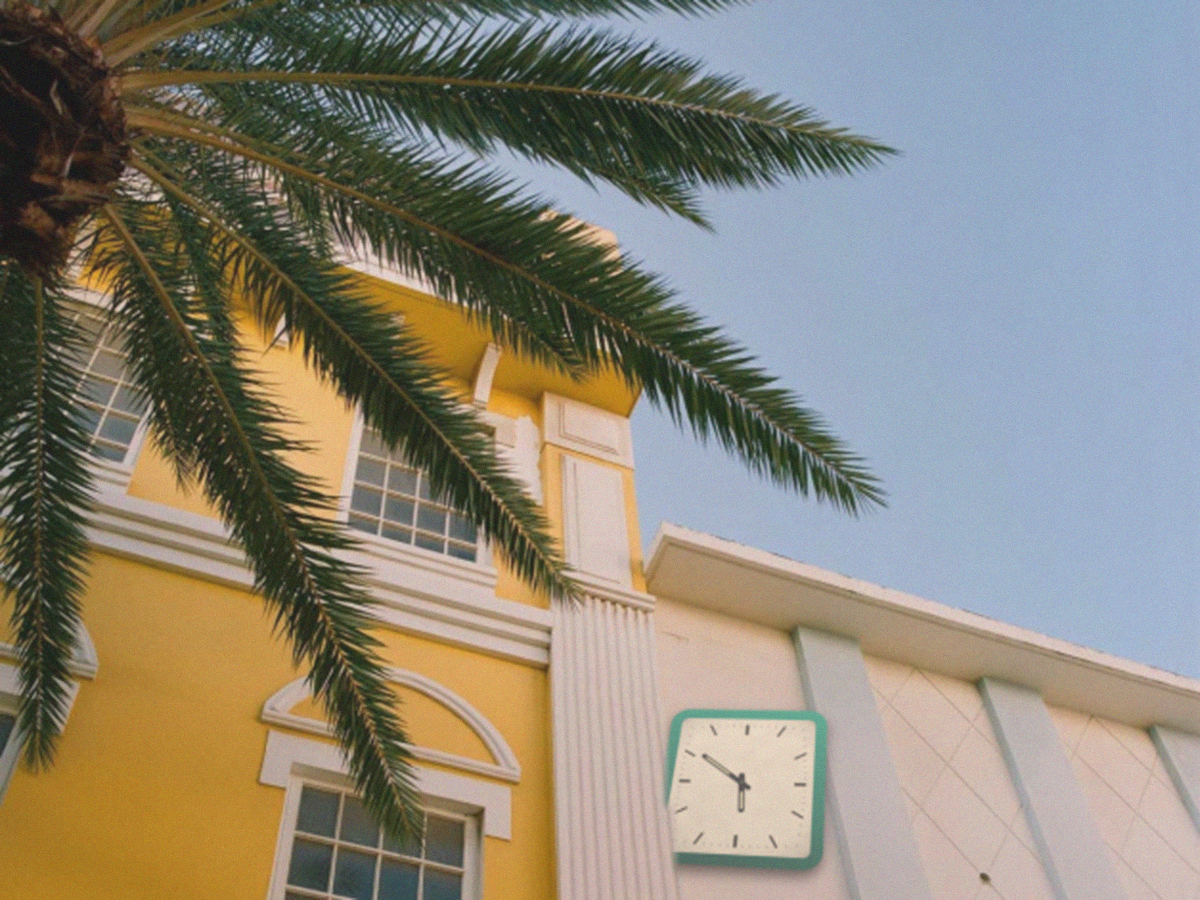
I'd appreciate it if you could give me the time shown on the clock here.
5:51
